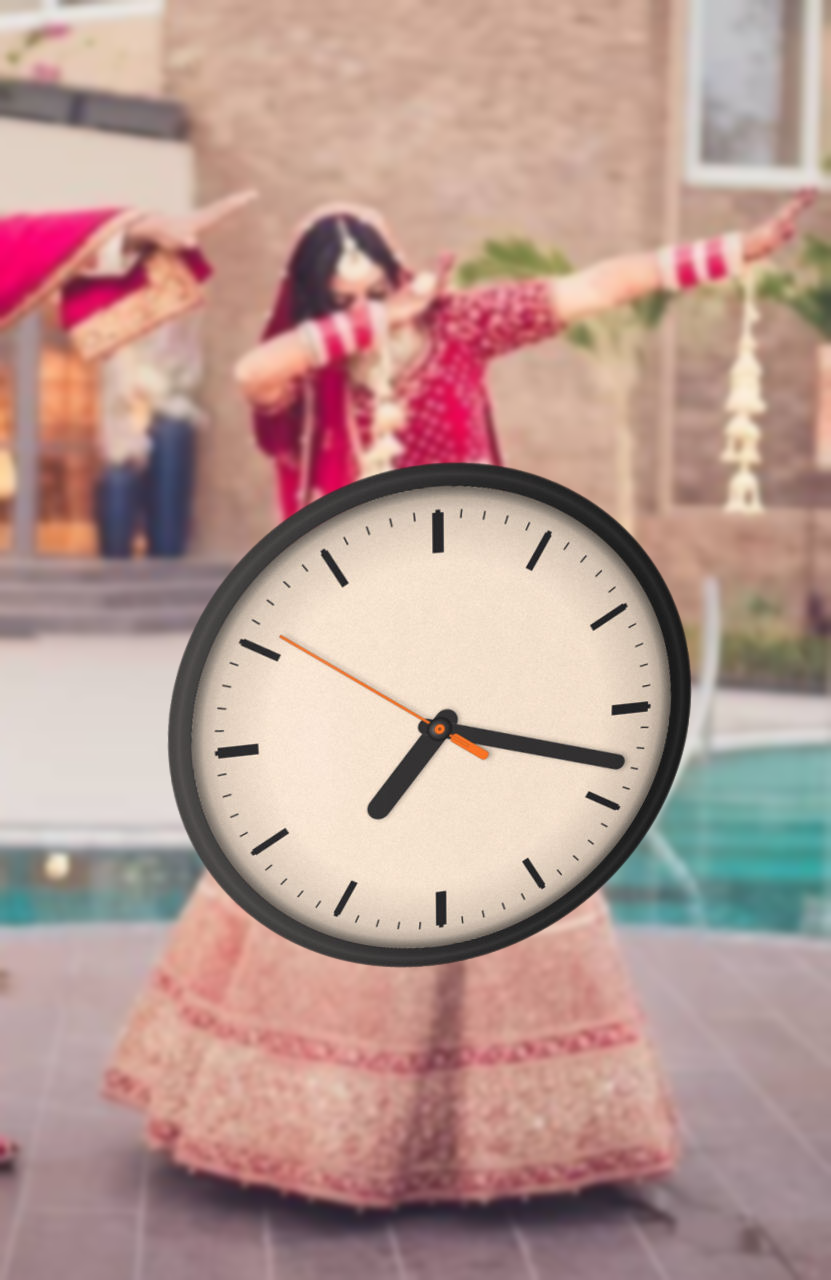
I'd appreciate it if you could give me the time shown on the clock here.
7:17:51
